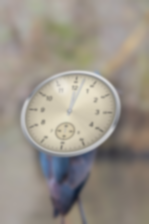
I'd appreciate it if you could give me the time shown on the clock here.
12:02
